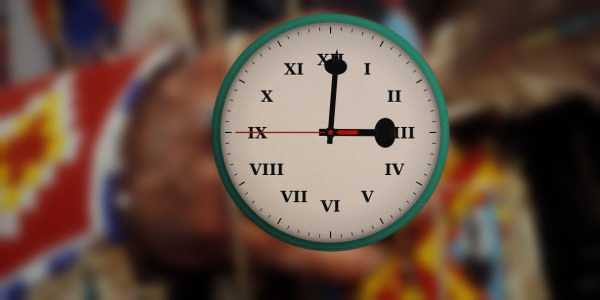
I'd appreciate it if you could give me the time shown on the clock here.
3:00:45
